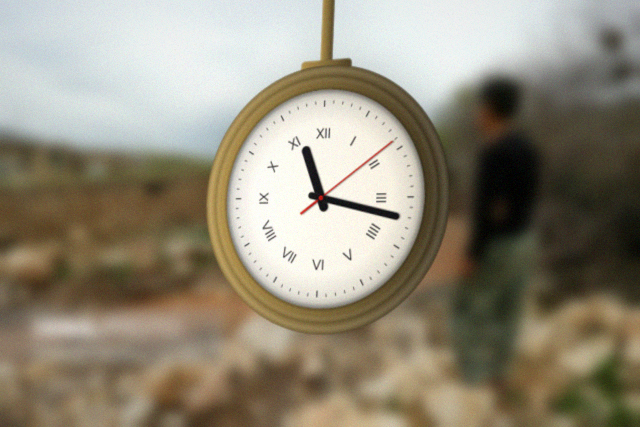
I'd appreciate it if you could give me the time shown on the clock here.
11:17:09
